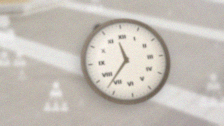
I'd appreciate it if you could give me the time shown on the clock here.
11:37
